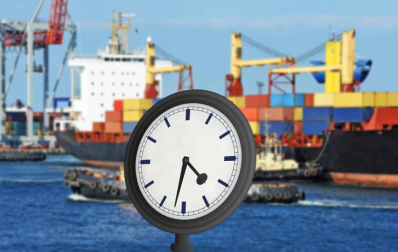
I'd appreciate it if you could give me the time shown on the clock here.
4:32
